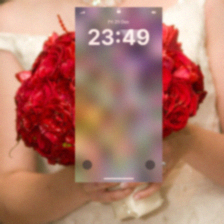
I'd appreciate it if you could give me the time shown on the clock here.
23:49
